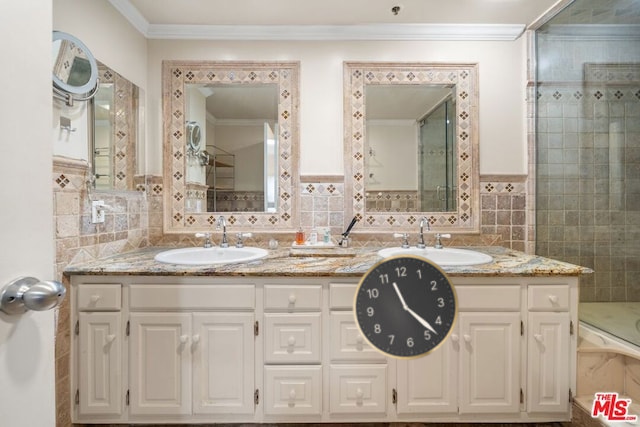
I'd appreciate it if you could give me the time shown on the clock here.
11:23
